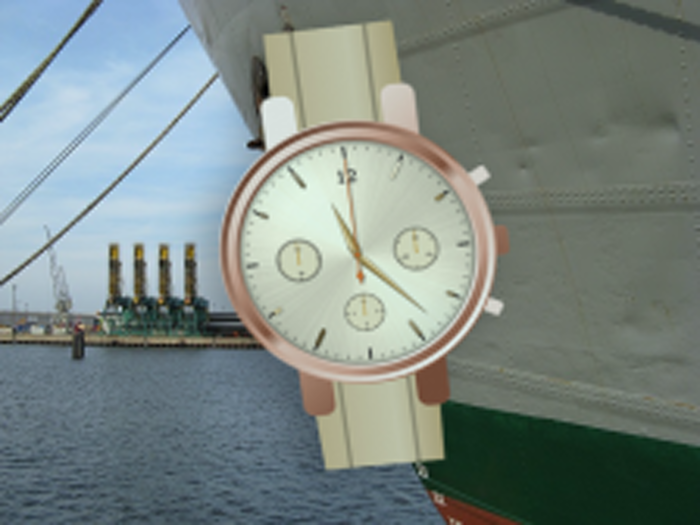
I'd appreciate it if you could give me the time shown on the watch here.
11:23
